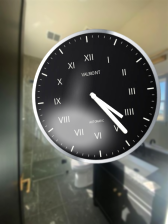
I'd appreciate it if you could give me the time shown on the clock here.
4:24
